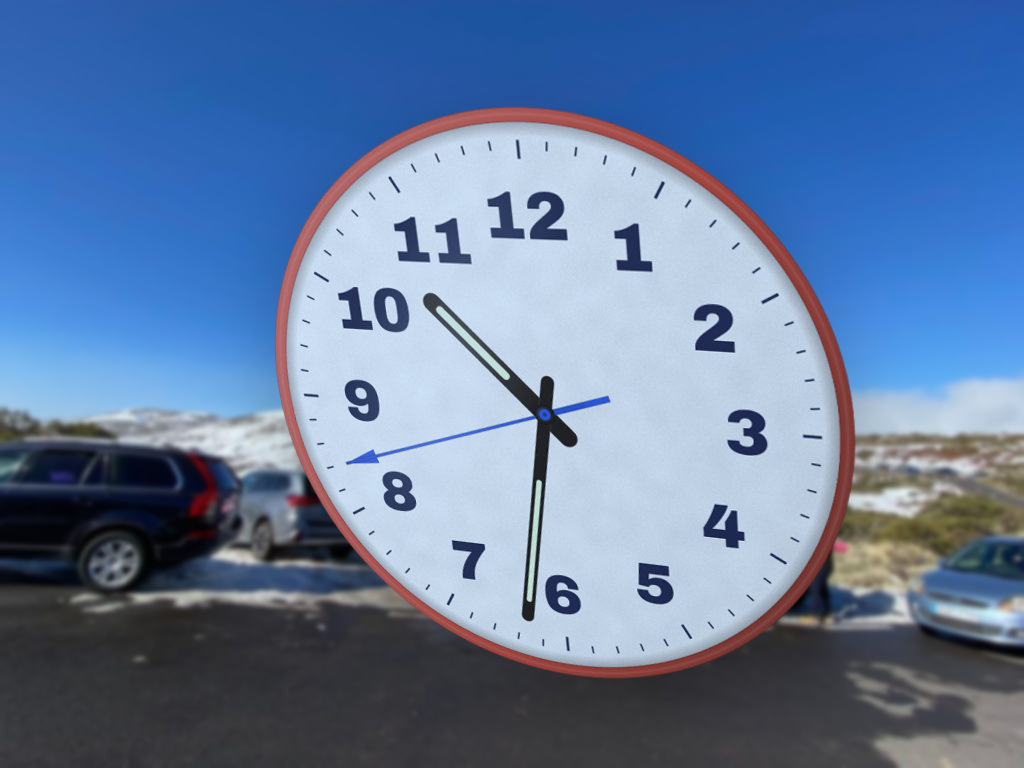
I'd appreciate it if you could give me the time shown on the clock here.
10:31:42
